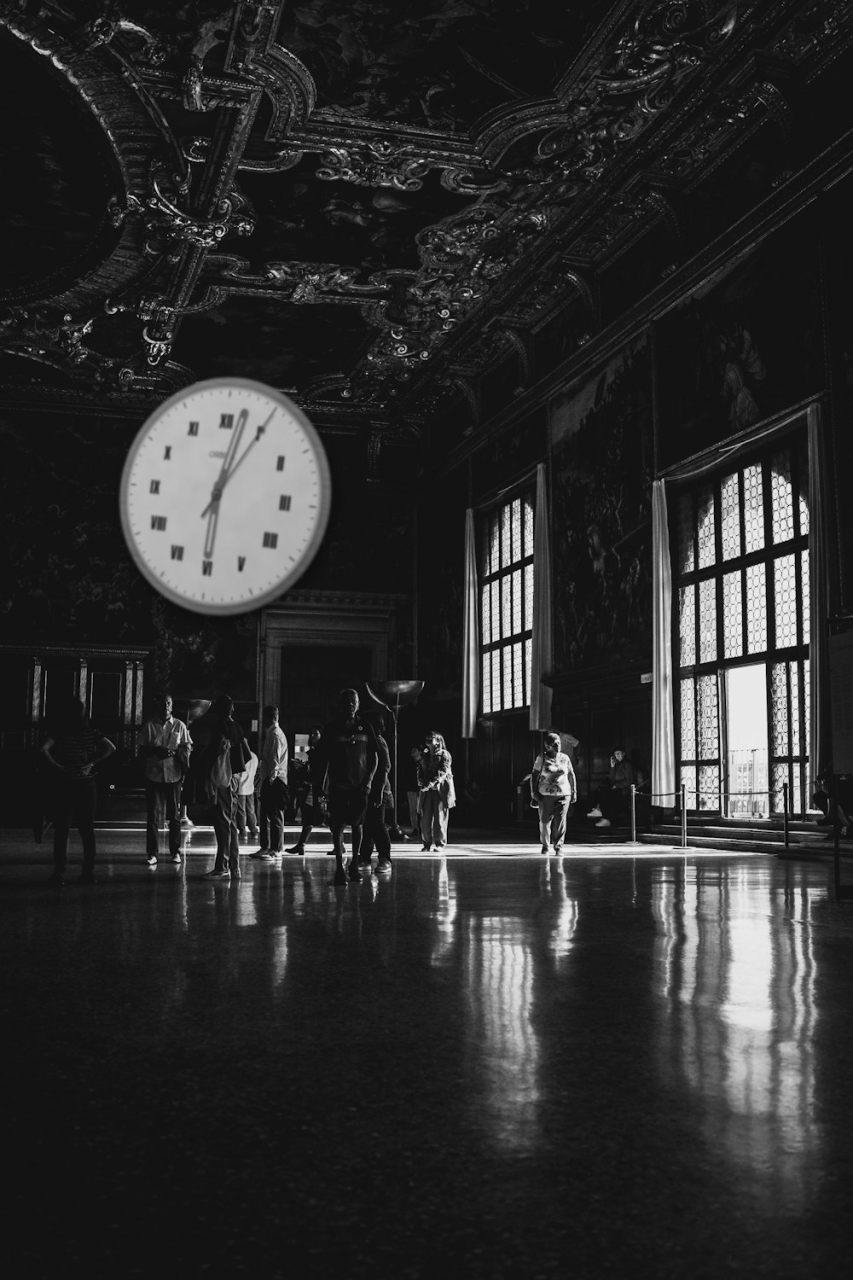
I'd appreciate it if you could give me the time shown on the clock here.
6:02:05
